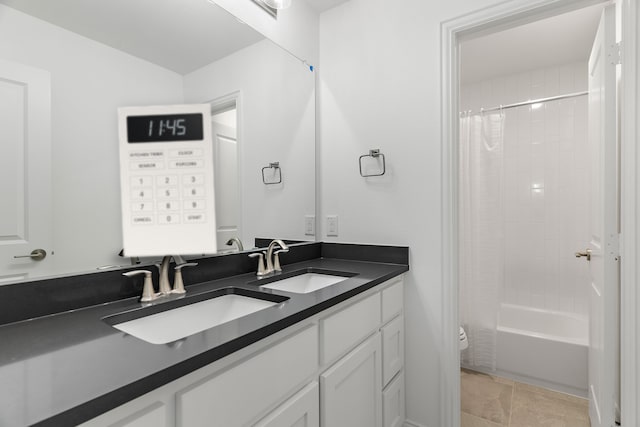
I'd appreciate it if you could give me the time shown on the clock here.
11:45
